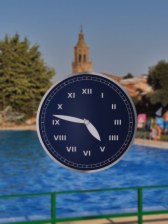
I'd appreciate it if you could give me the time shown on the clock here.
4:47
